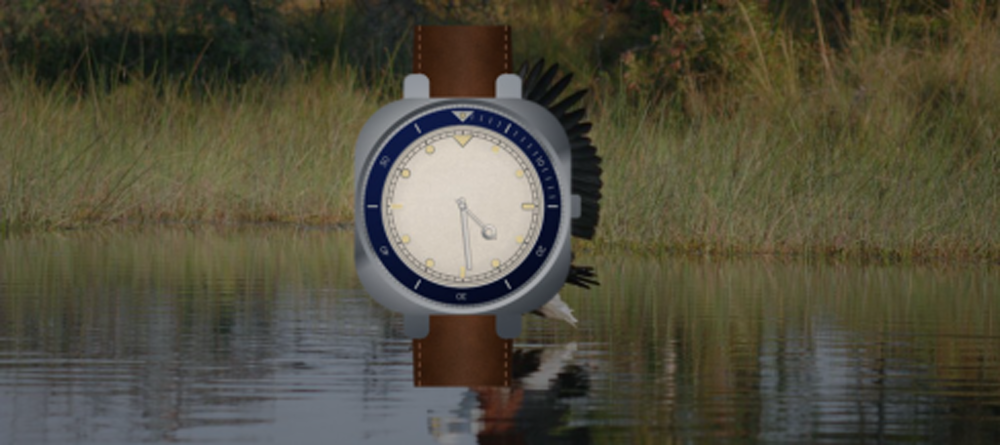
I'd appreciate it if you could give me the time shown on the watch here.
4:29
